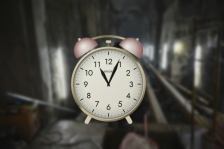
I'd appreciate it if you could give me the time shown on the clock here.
11:04
